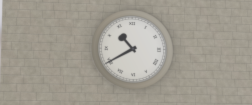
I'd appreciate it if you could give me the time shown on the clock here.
10:40
